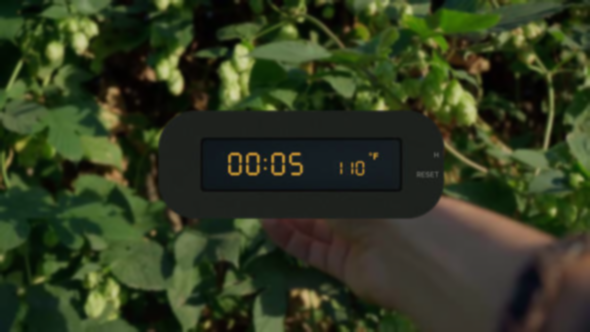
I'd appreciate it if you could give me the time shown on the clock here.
0:05
